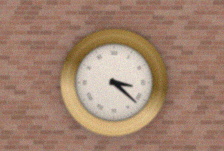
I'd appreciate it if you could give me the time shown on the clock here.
3:22
